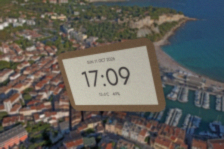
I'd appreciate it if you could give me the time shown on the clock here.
17:09
